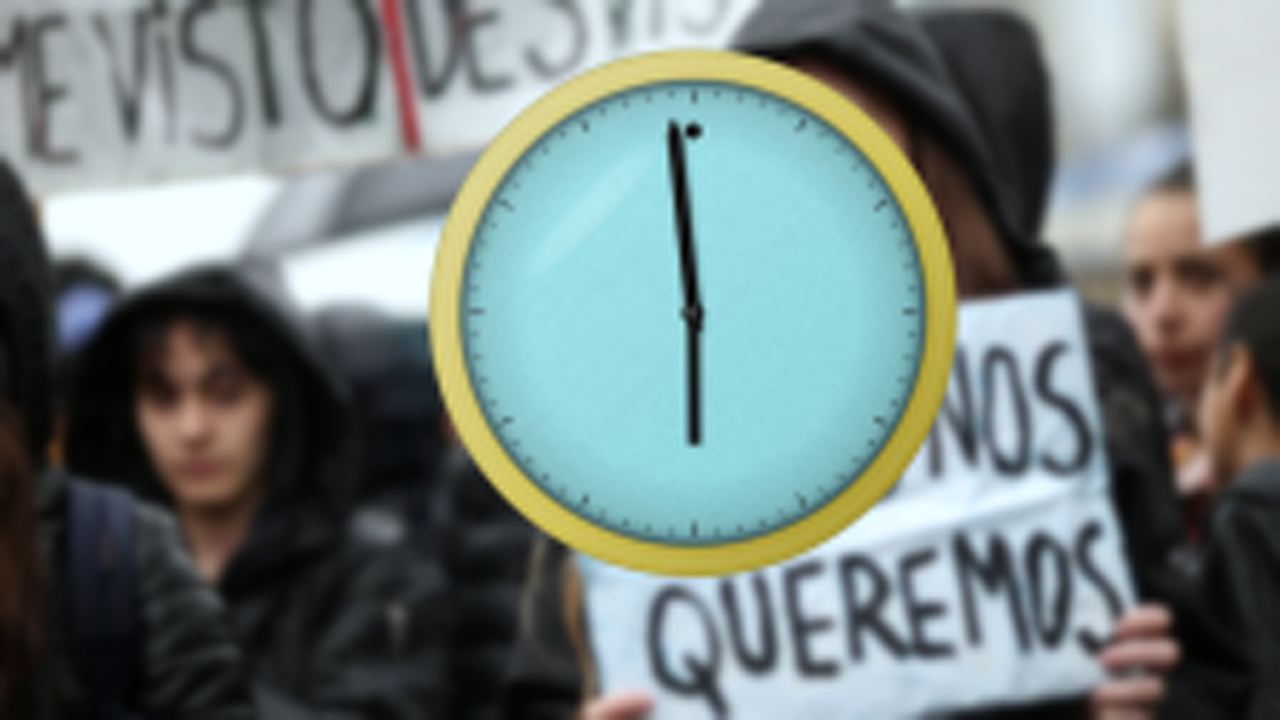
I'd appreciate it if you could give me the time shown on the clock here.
5:59
